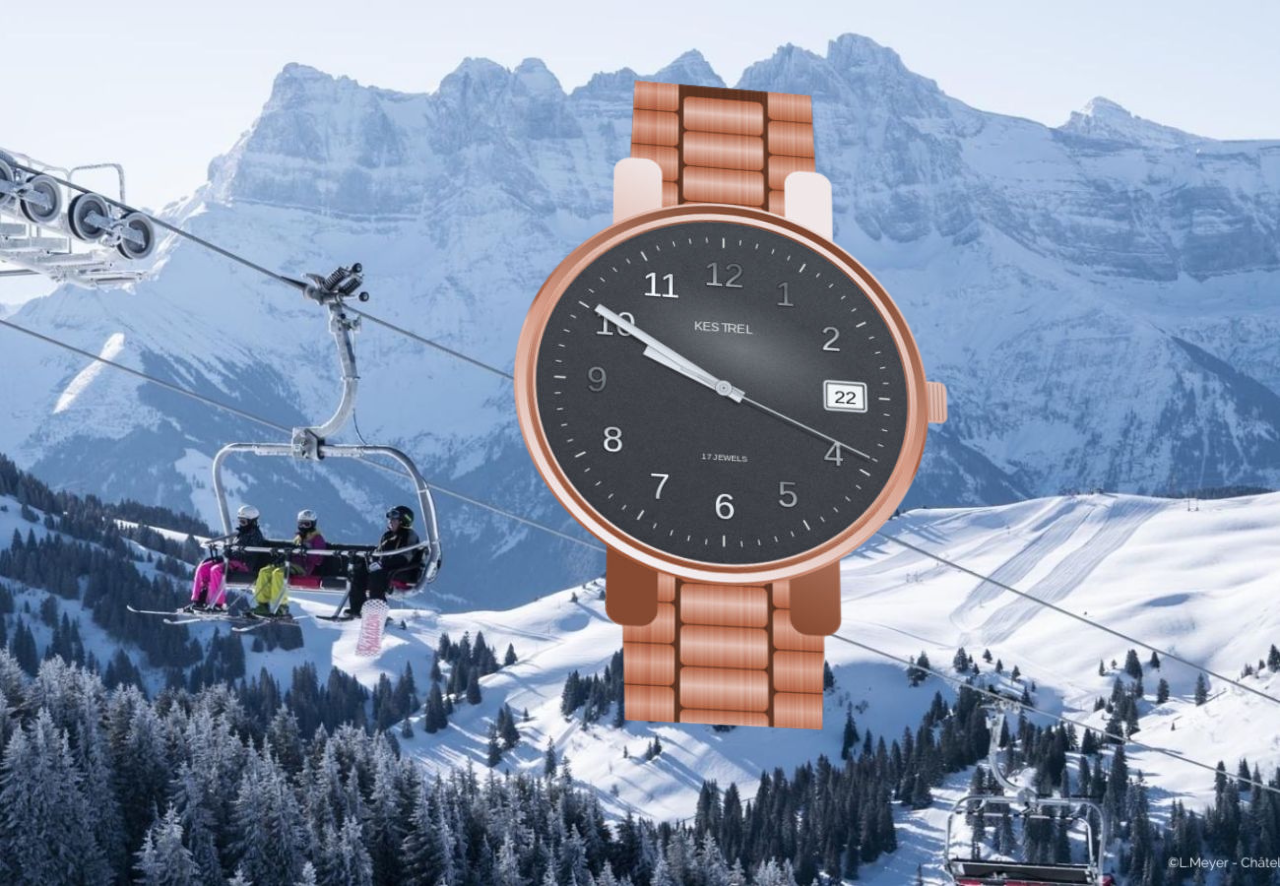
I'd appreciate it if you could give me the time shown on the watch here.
9:50:19
